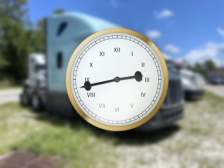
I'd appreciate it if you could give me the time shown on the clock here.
2:43
